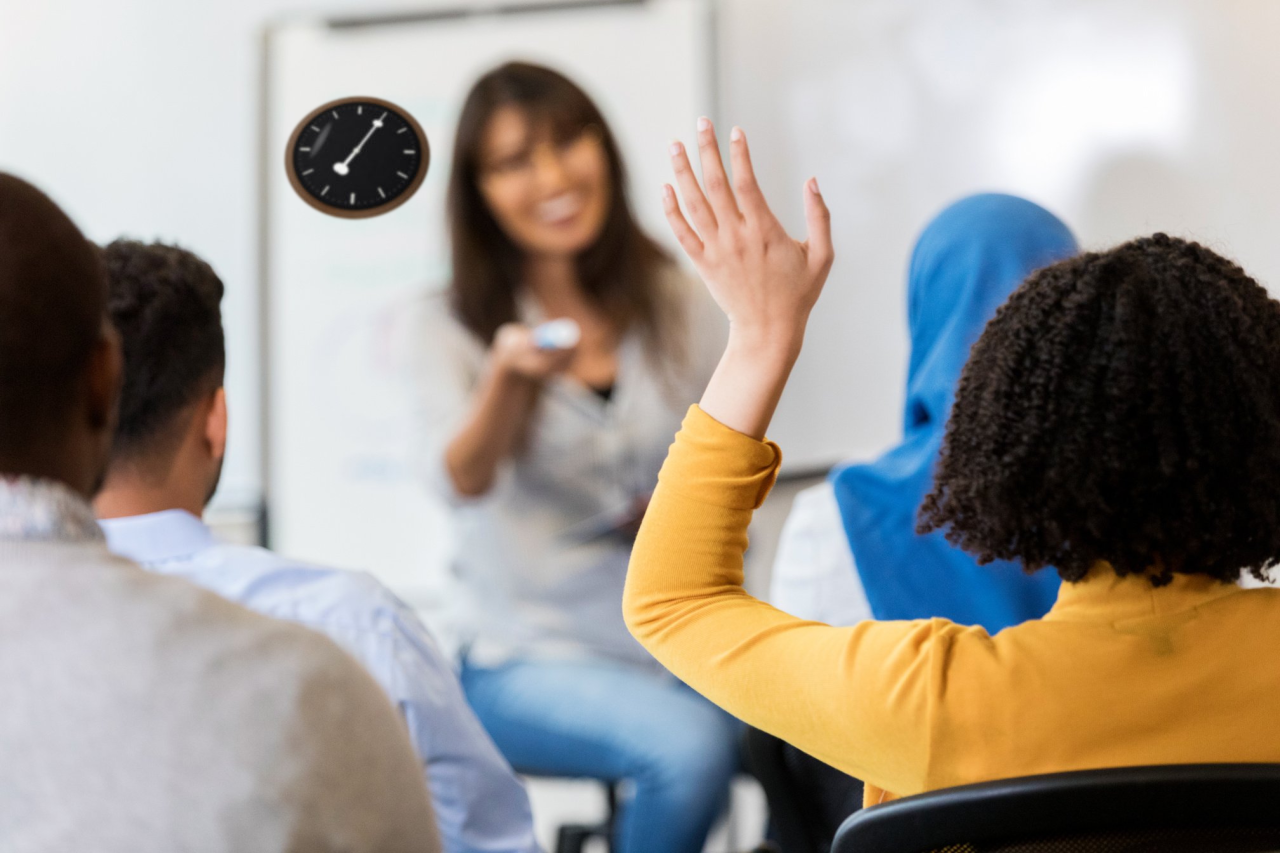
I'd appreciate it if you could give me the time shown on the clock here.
7:05
